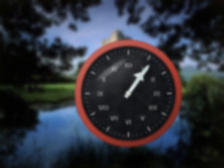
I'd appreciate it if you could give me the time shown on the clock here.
1:06
